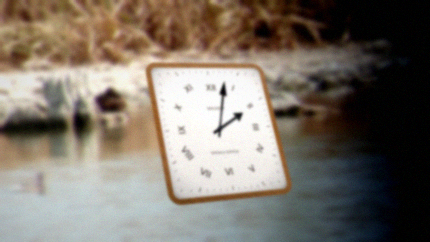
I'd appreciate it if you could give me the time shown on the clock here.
2:03
